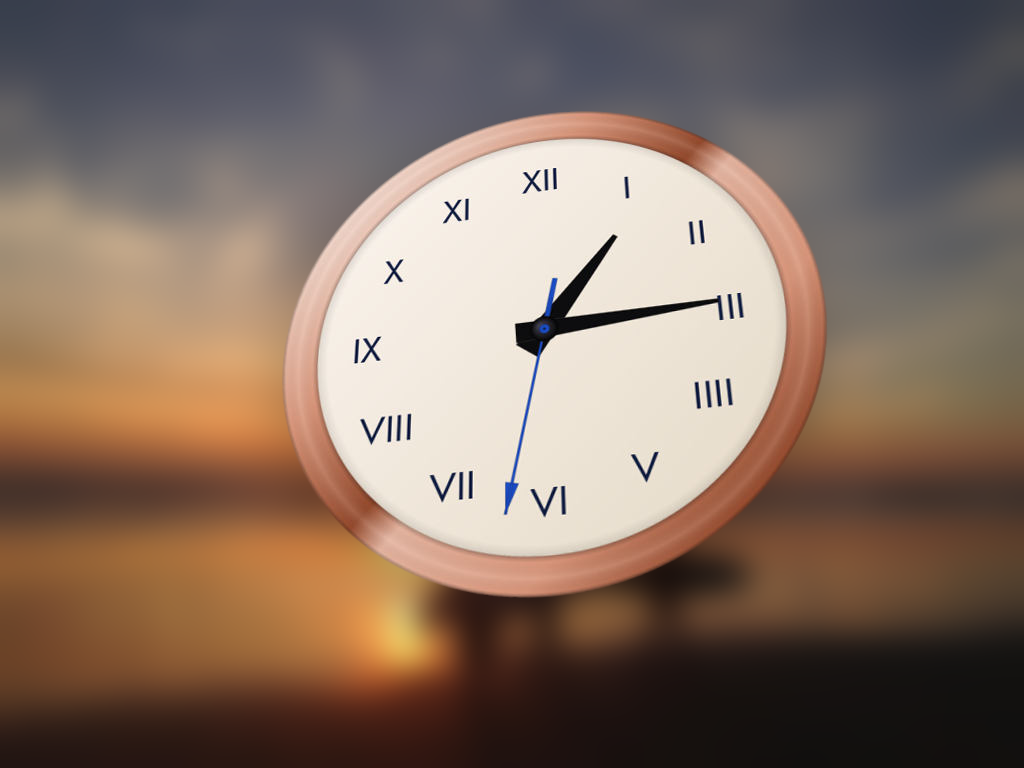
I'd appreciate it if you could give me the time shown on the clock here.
1:14:32
